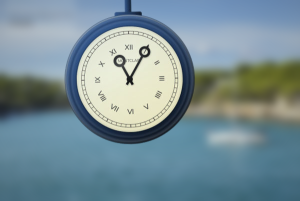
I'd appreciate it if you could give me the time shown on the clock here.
11:05
